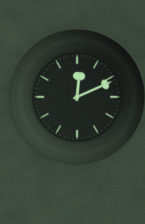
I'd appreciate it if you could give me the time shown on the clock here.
12:11
